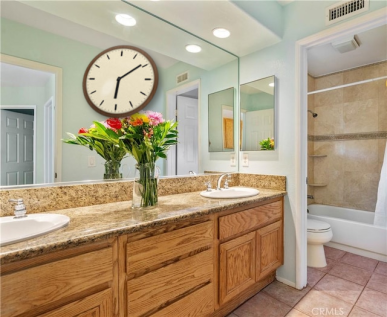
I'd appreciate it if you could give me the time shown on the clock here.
6:09
